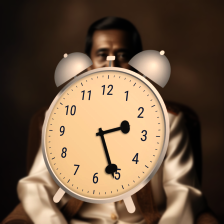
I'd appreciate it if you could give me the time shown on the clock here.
2:26
